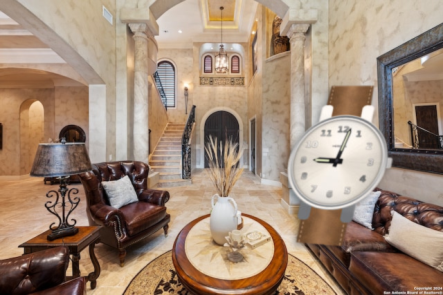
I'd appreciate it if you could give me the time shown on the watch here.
9:02
